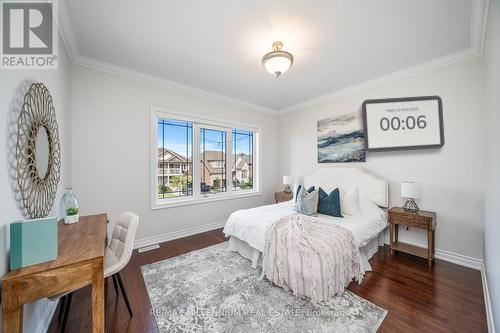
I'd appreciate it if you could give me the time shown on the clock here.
0:06
